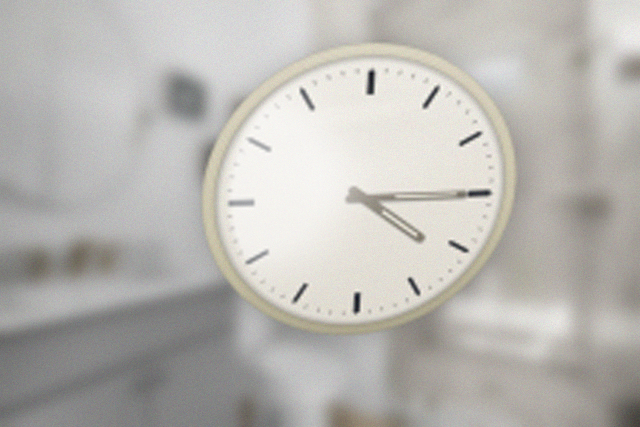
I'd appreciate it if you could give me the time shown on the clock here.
4:15
